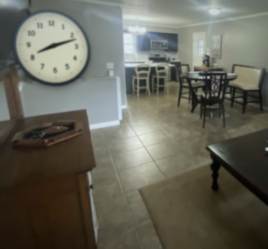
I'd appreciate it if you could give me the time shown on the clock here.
8:12
